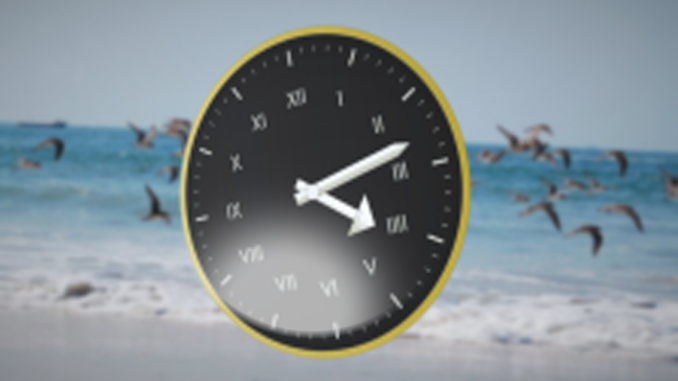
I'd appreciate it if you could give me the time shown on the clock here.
4:13
